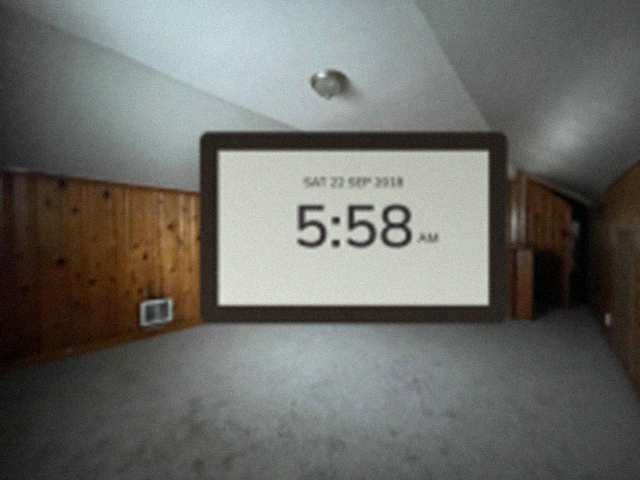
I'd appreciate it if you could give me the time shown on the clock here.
5:58
